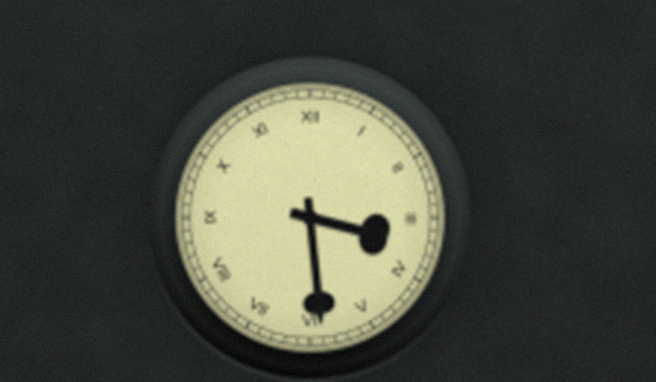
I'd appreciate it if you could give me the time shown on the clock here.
3:29
